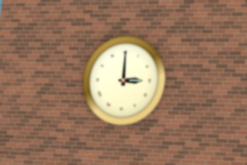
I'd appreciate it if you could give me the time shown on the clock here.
3:00
